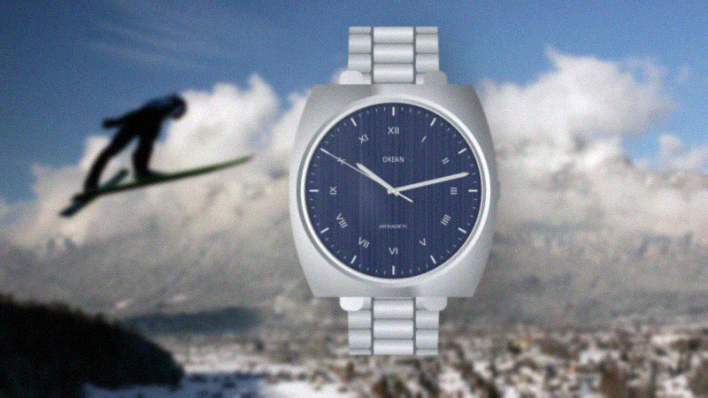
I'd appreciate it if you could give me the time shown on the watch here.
10:12:50
